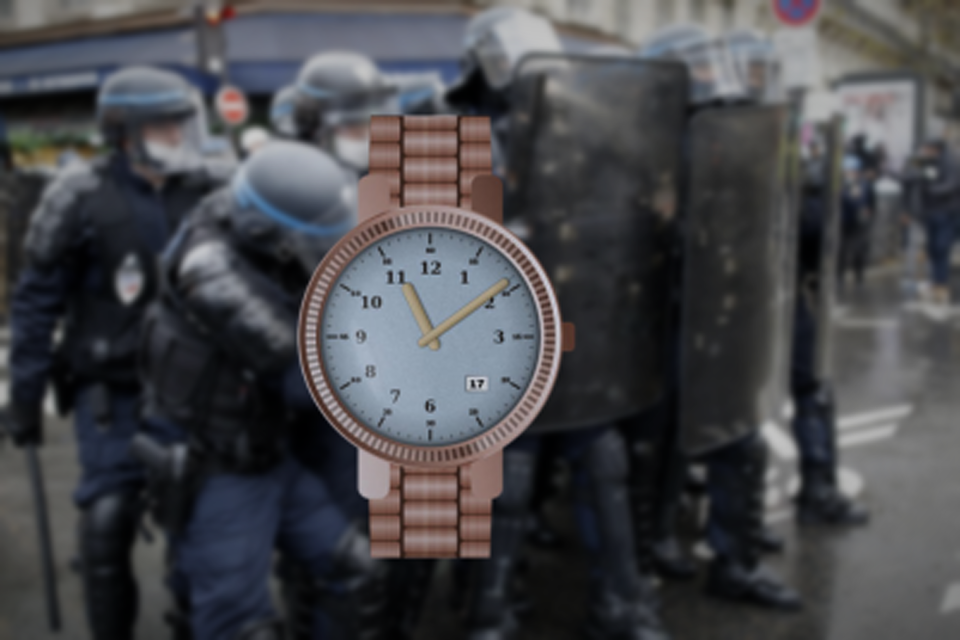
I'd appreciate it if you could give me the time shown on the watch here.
11:09
